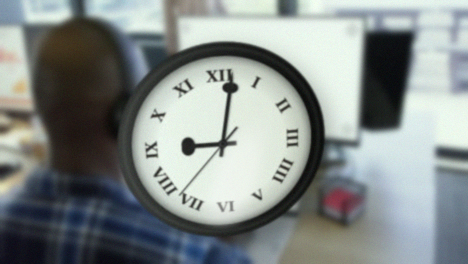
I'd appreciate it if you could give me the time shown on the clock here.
9:01:37
